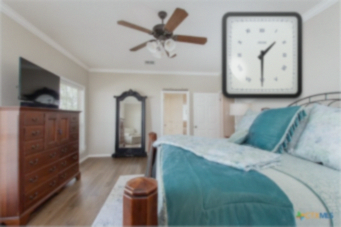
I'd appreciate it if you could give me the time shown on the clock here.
1:30
